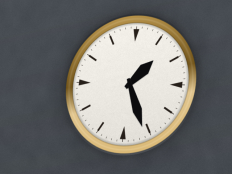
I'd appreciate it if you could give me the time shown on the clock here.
1:26
